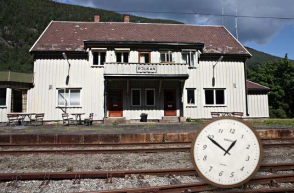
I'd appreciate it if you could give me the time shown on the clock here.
12:49
